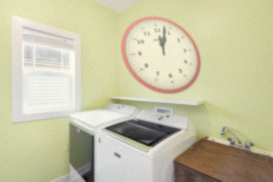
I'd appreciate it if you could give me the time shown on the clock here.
12:03
